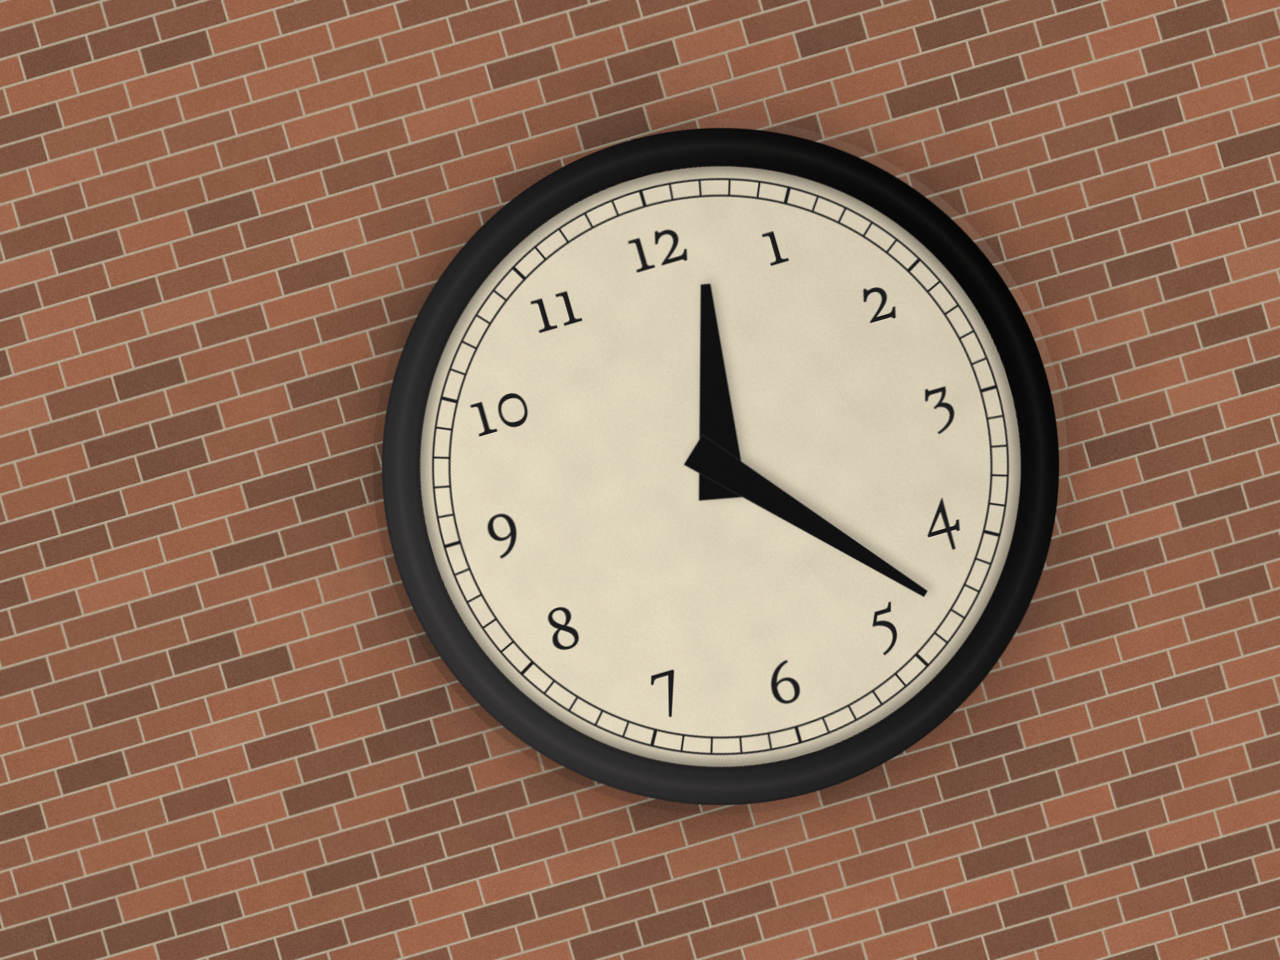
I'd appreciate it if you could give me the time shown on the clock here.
12:23
